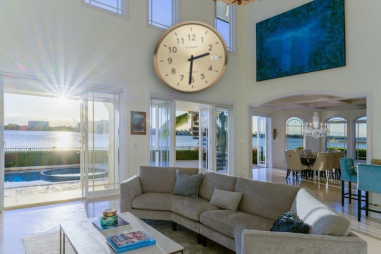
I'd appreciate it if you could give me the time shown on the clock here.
2:31
